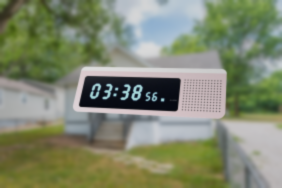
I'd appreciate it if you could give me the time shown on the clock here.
3:38:56
